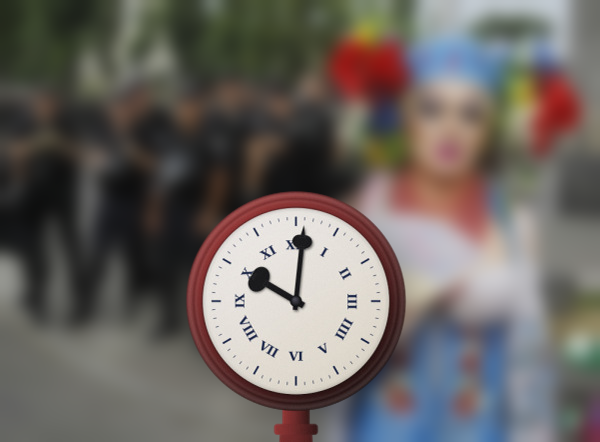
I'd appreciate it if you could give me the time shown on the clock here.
10:01
